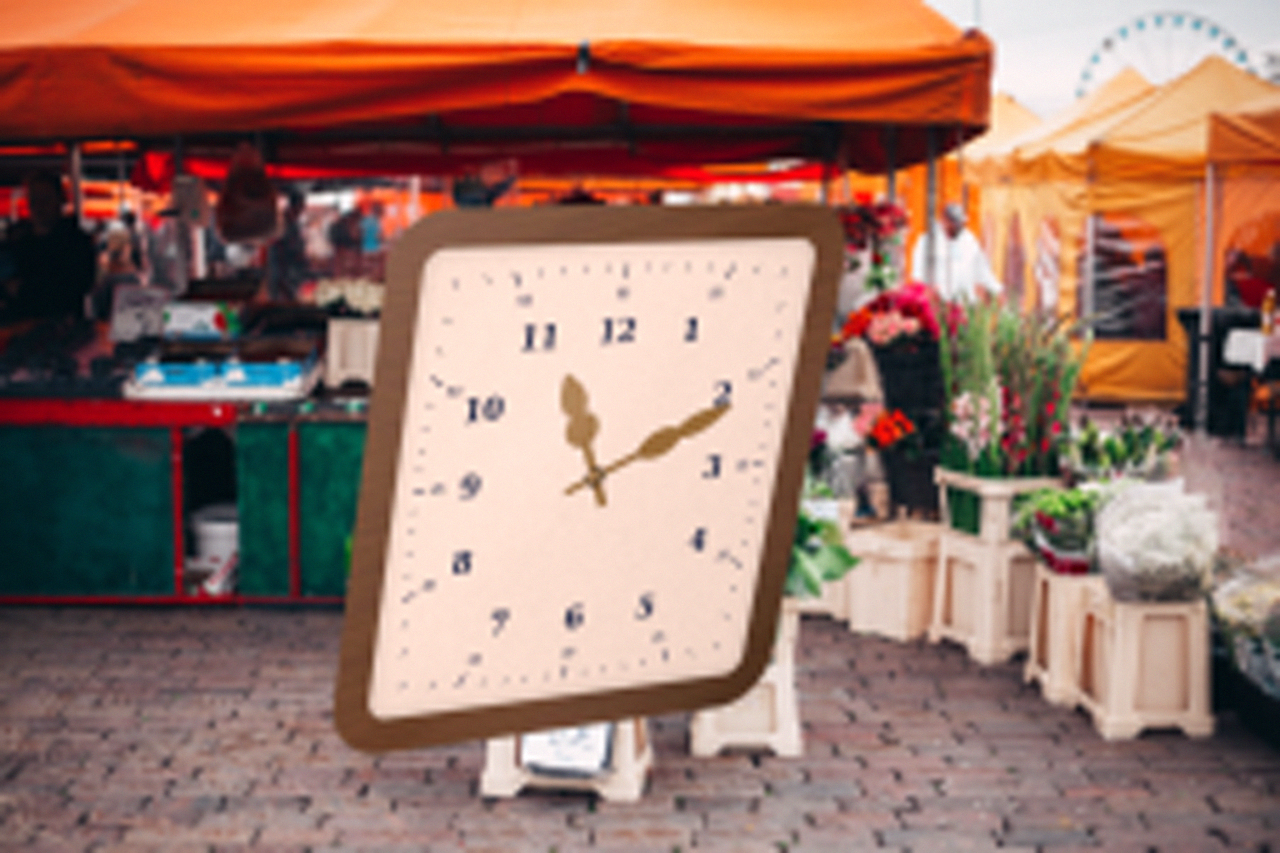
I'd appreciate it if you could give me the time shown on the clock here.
11:11
